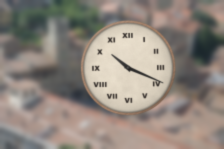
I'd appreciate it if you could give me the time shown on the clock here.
10:19
